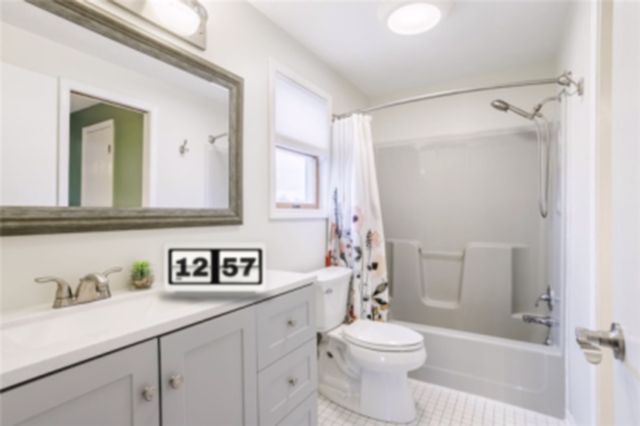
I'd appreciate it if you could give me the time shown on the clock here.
12:57
